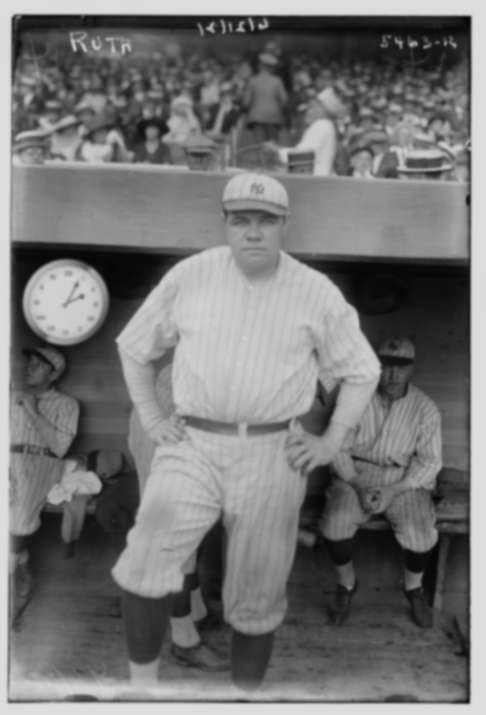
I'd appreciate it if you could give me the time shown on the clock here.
2:04
